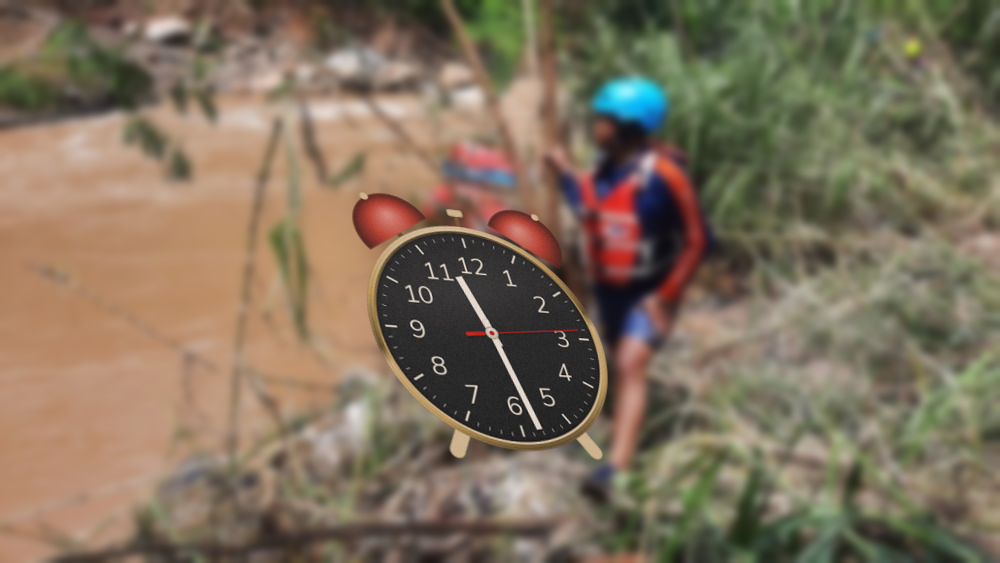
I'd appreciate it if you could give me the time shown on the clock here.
11:28:14
